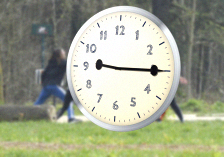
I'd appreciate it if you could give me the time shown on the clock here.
9:15
